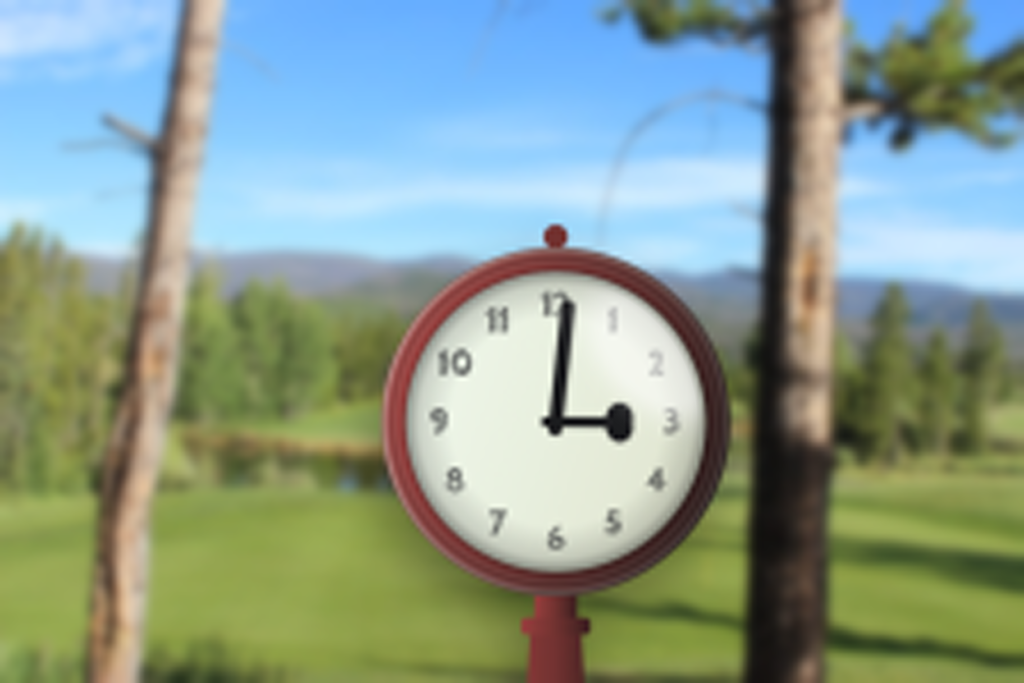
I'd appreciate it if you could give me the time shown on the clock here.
3:01
